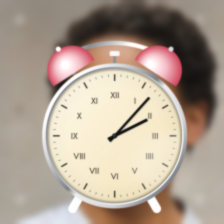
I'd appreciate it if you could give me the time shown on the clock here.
2:07
